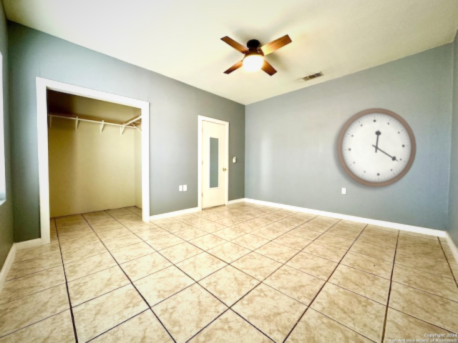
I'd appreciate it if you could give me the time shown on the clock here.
12:21
